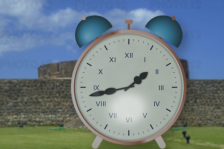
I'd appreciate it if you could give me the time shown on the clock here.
1:43
